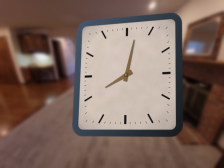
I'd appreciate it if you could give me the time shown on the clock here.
8:02
